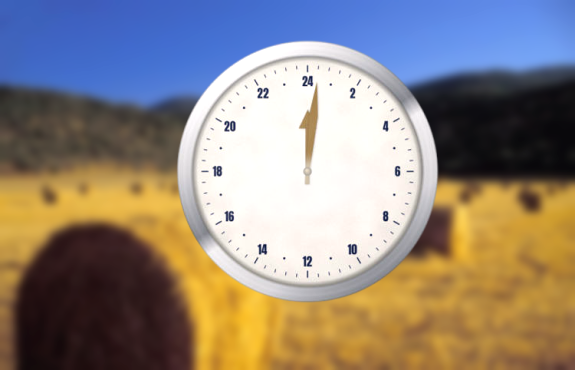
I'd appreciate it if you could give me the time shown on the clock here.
0:01
